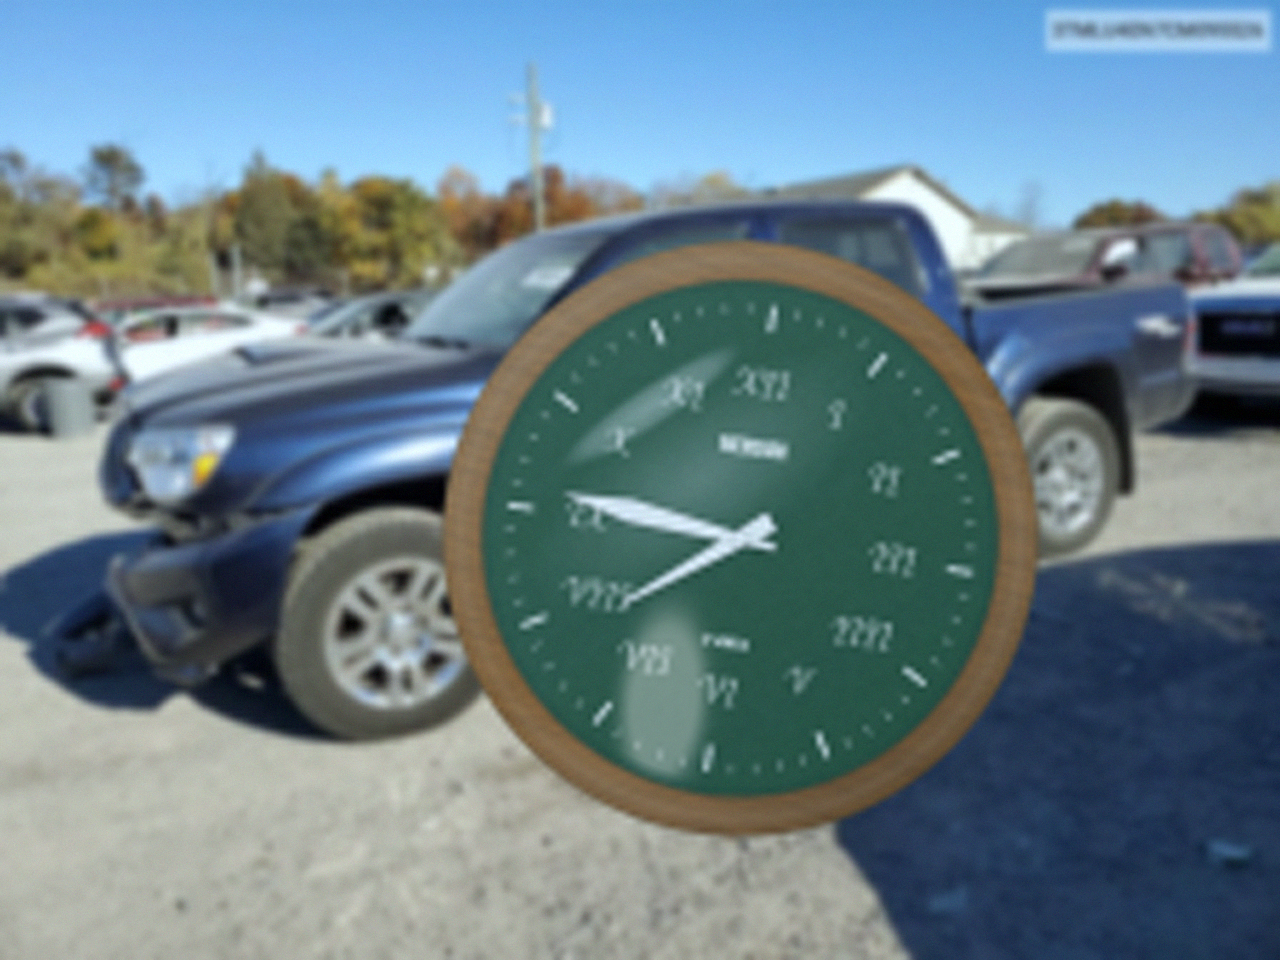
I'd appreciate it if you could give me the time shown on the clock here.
7:46
